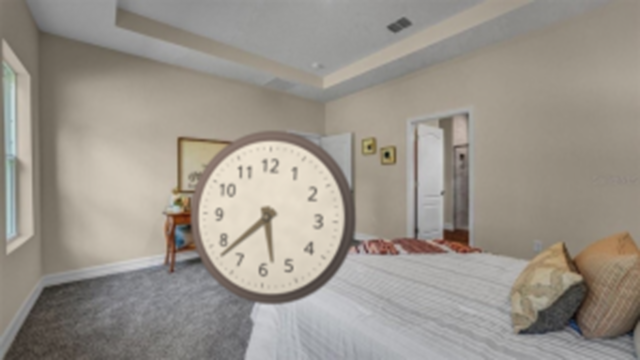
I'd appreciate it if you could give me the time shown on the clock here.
5:38
